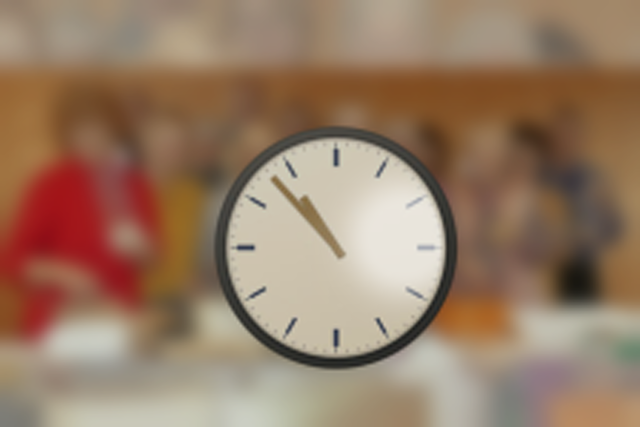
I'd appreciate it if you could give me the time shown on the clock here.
10:53
